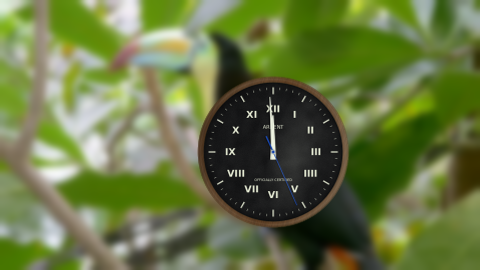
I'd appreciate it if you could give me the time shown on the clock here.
11:59:26
